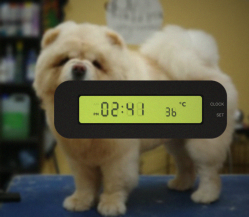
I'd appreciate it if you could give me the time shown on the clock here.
2:41
